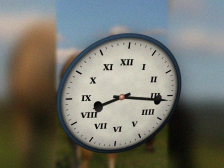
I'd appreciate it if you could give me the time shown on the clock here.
8:16
